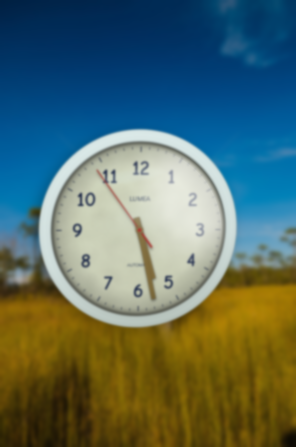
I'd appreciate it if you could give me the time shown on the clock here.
5:27:54
